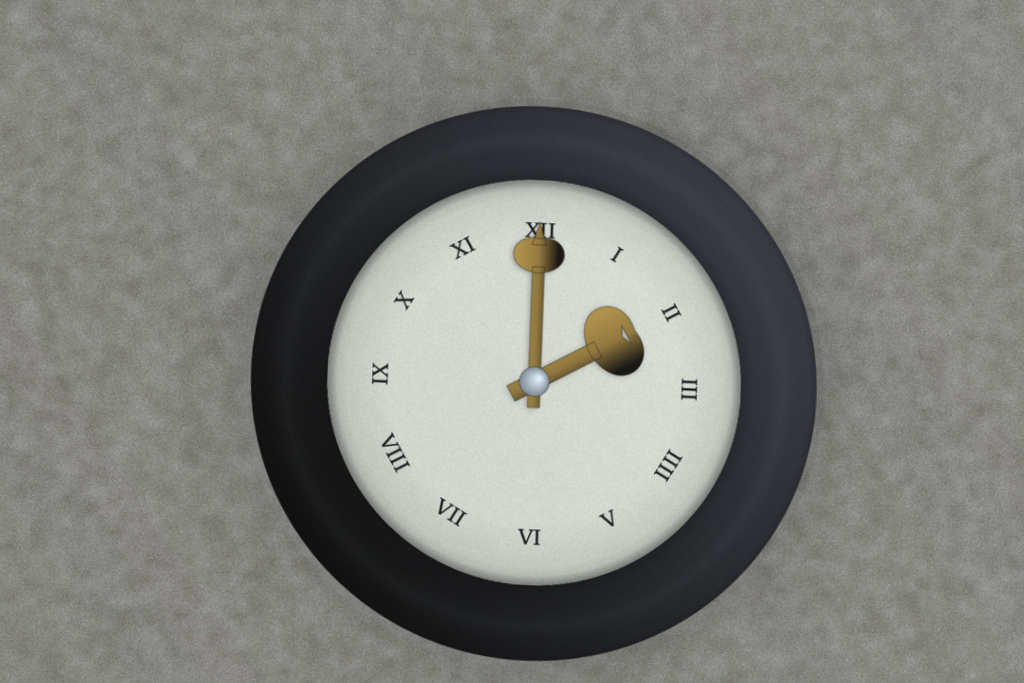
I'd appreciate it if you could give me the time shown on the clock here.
2:00
